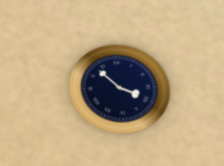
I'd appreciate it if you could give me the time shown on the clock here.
3:53
